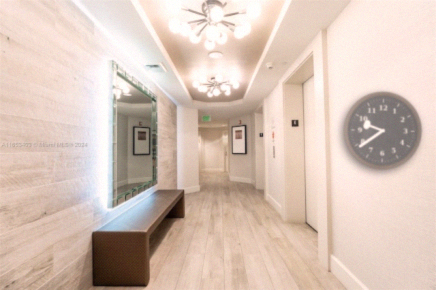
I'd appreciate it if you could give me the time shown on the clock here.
9:39
